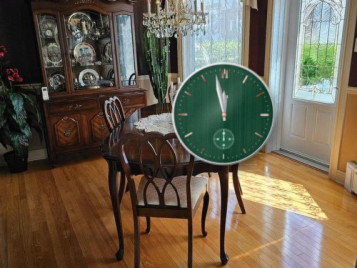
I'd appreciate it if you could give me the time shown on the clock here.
11:58
